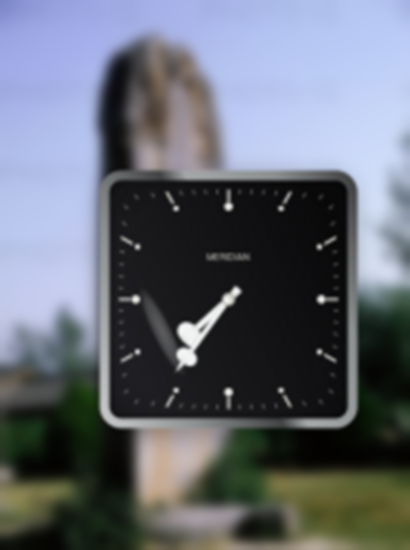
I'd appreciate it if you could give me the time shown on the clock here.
7:36
